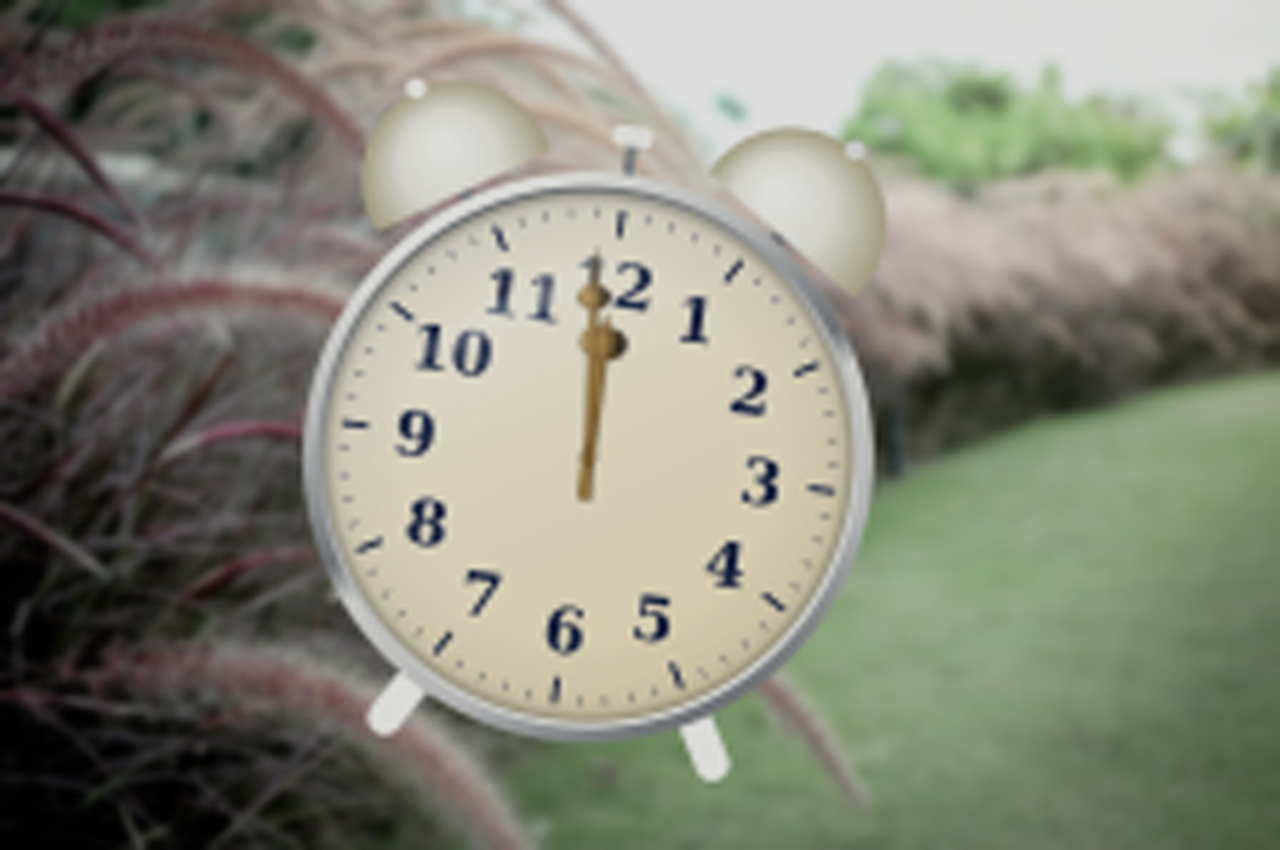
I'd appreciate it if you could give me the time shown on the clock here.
11:59
